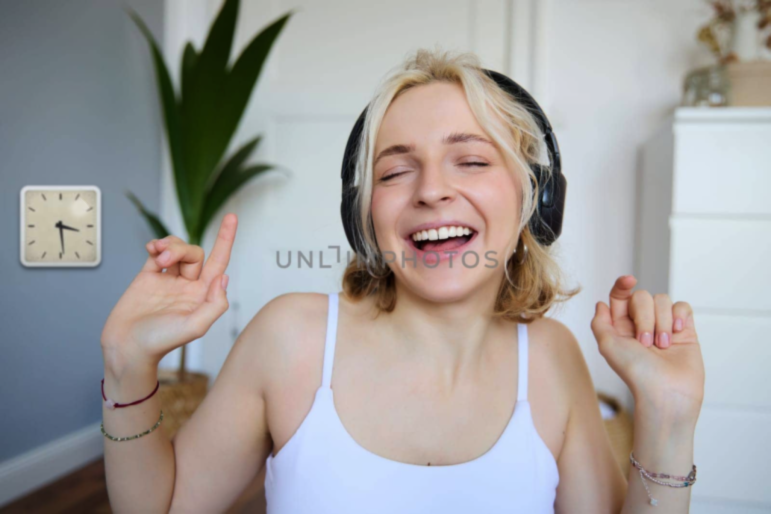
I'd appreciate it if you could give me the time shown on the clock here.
3:29
